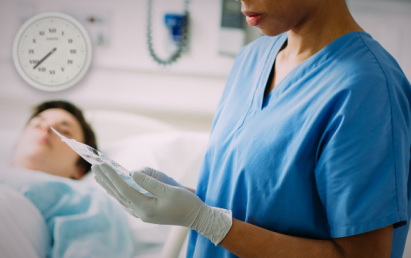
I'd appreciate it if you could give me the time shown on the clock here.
7:38
